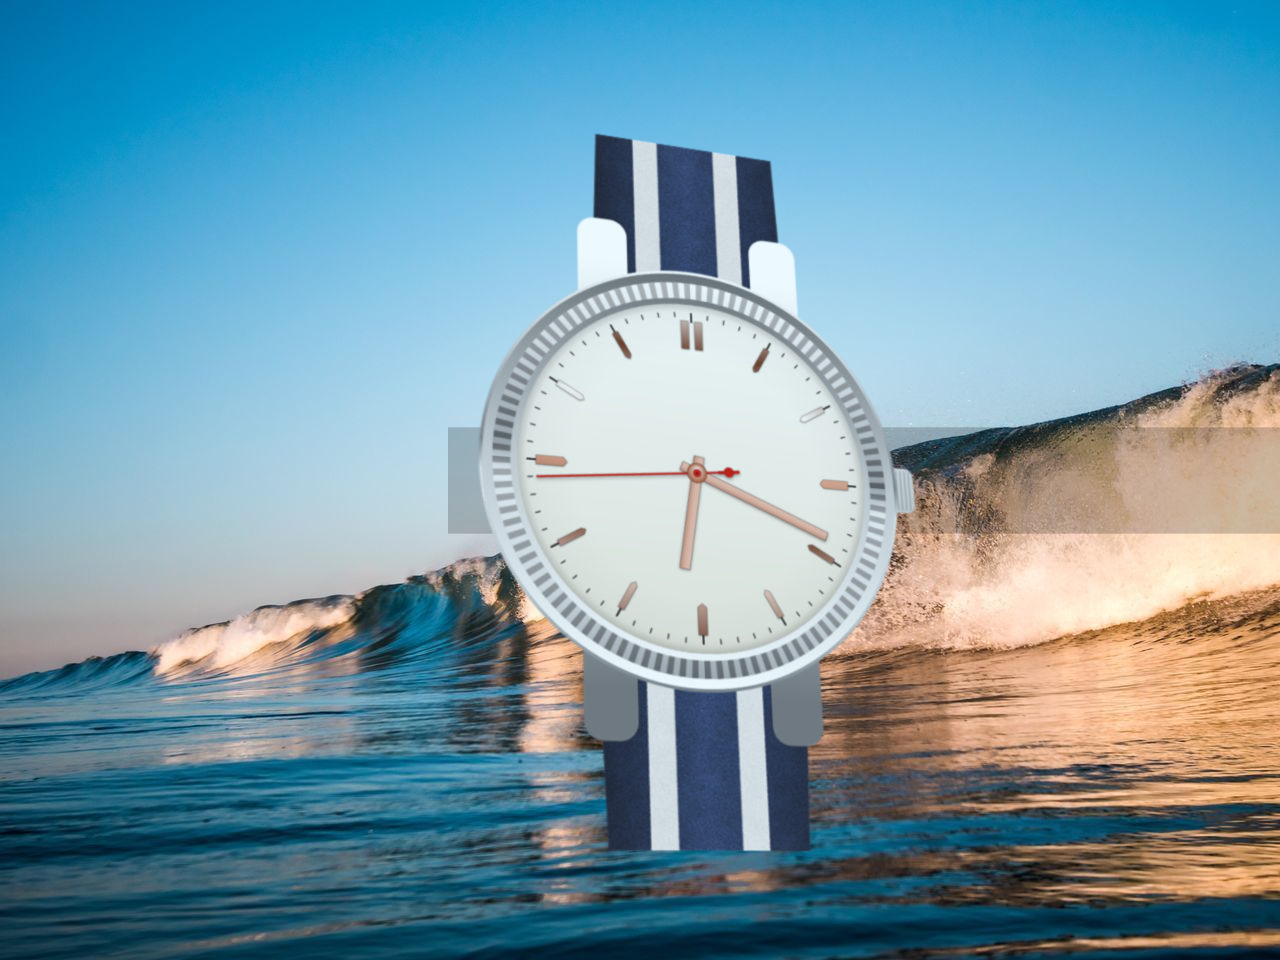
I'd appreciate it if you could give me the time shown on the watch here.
6:18:44
